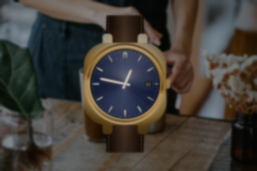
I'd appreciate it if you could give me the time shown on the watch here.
12:47
